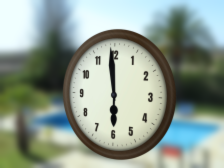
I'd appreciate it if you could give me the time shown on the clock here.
5:59
